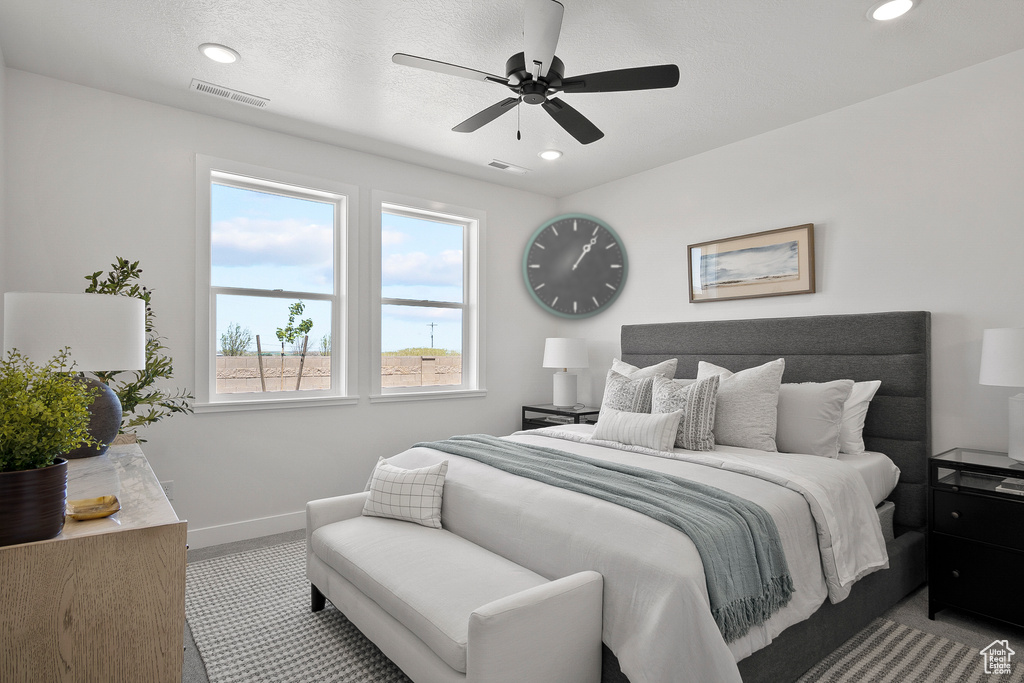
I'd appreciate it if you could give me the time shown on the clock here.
1:06
